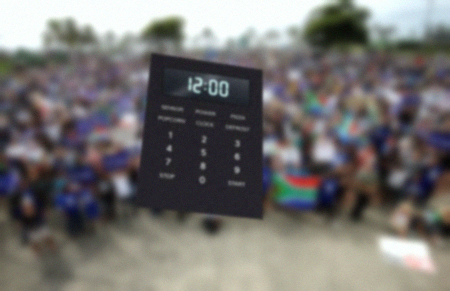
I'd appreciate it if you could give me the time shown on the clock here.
12:00
